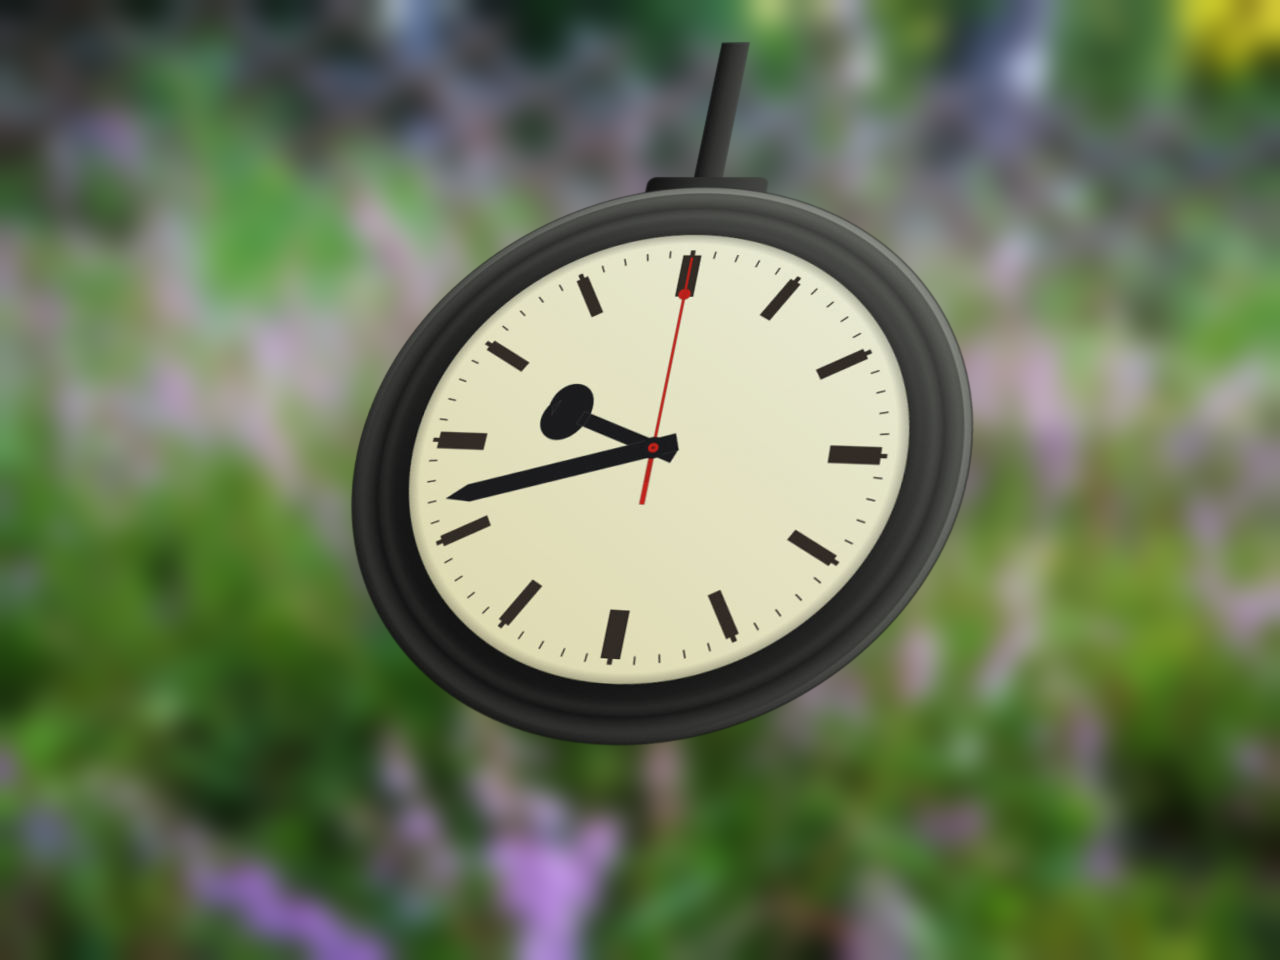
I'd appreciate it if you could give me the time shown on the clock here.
9:42:00
